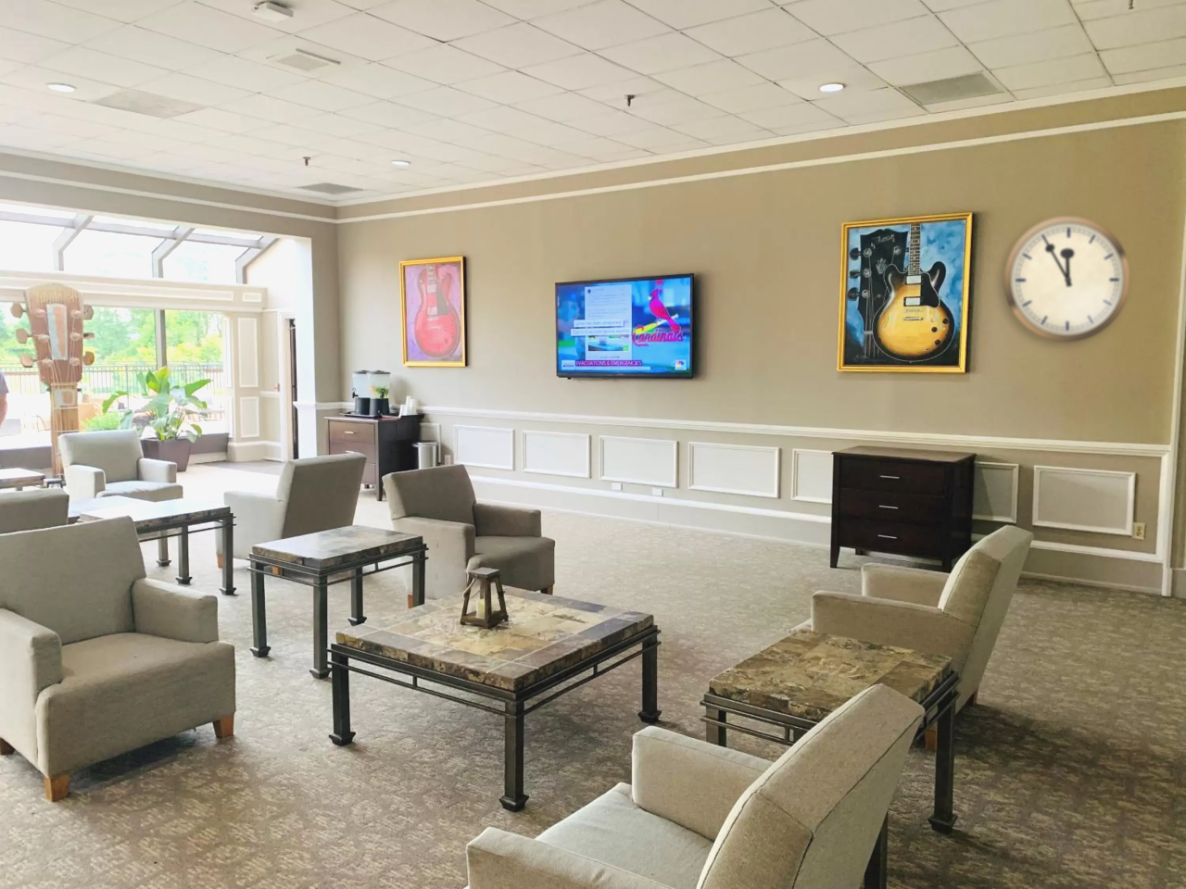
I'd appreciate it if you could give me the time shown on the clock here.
11:55
